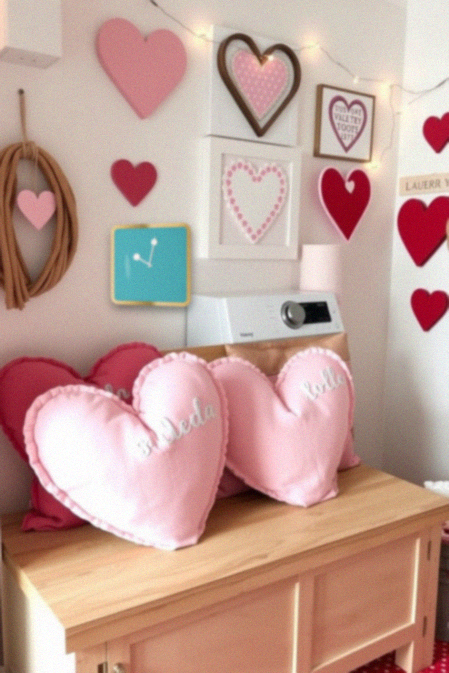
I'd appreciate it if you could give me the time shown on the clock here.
10:02
